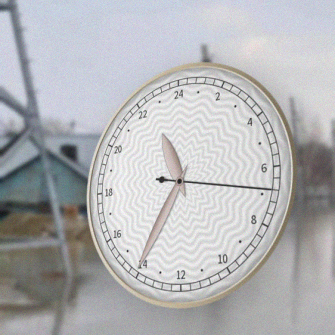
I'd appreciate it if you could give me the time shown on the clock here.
22:35:17
